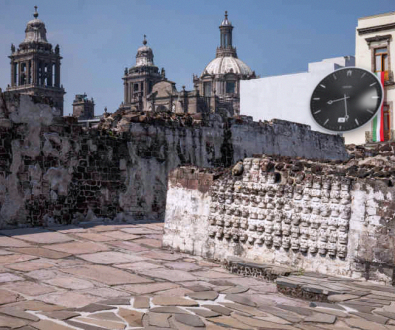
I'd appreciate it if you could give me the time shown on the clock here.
8:28
